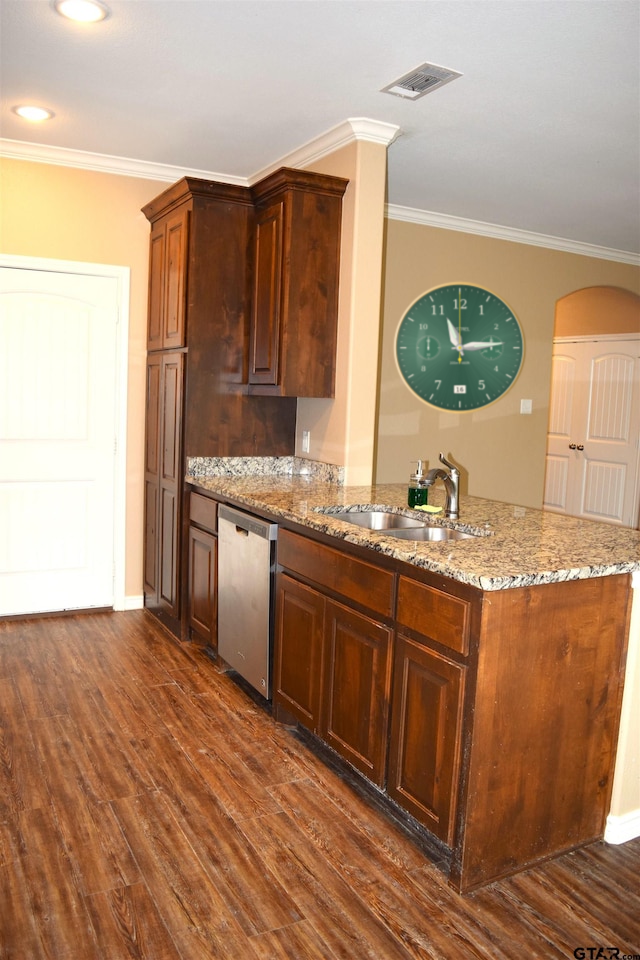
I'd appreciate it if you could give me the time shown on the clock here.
11:14
